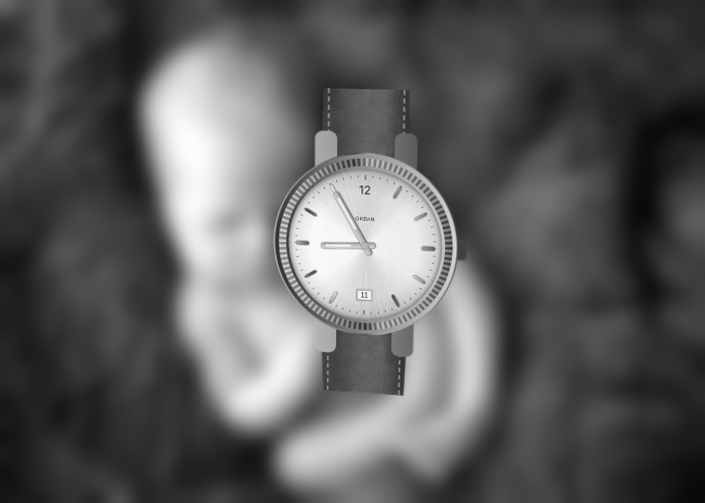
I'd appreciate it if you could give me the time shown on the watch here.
8:55
